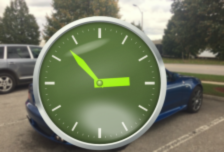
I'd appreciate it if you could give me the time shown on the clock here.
2:53
